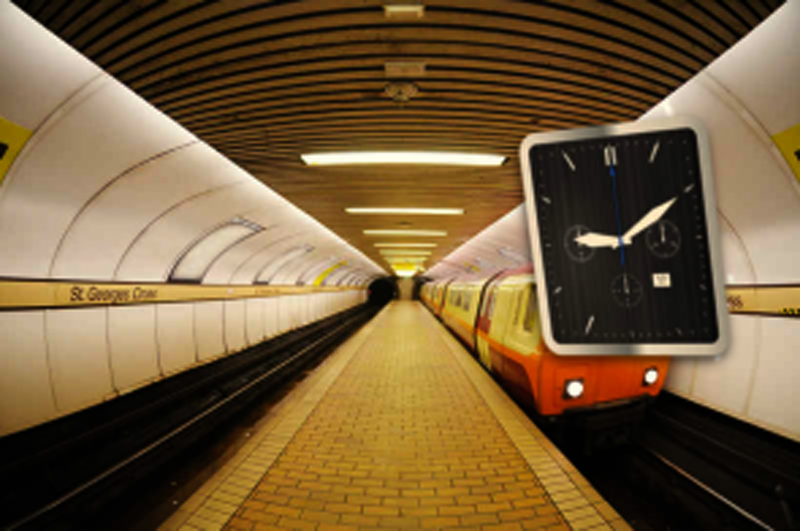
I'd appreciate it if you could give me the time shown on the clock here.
9:10
